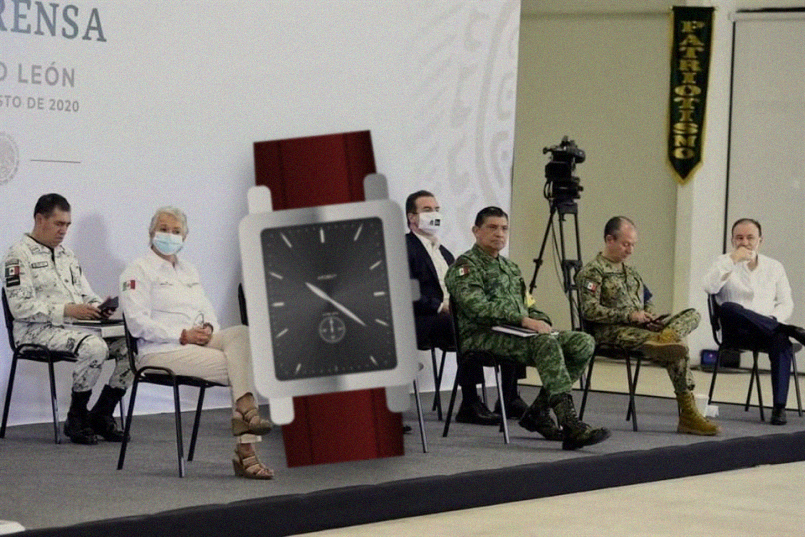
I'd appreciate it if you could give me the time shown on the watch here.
10:22
